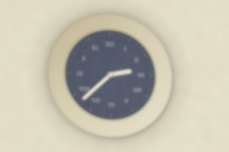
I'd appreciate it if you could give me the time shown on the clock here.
2:38
